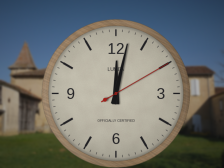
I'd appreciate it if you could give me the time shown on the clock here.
12:02:10
